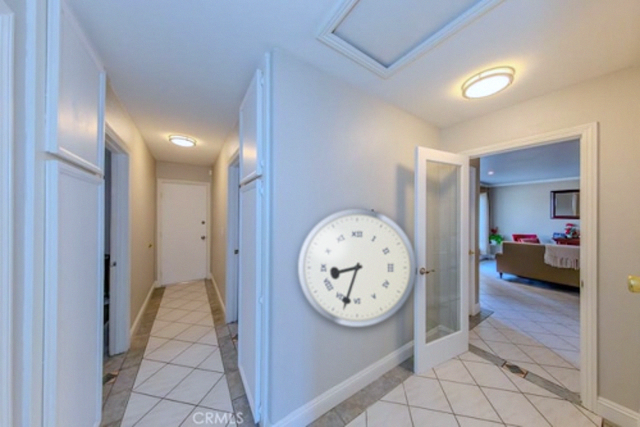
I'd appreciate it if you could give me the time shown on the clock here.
8:33
